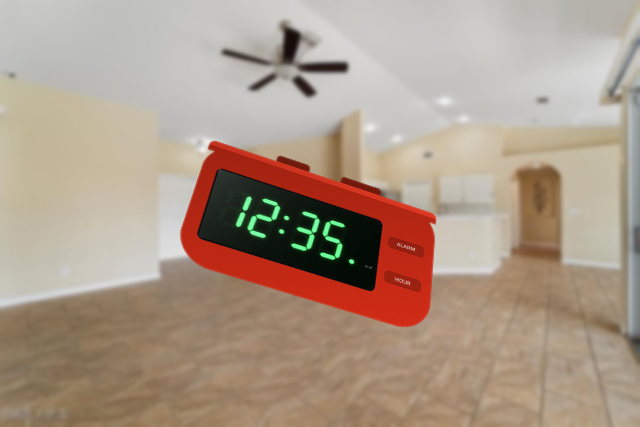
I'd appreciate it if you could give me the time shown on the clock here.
12:35
